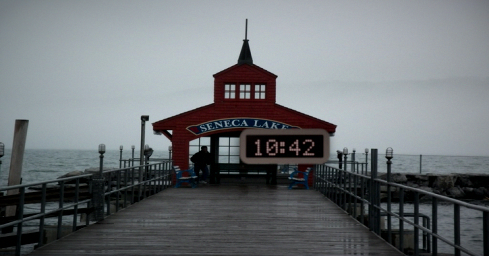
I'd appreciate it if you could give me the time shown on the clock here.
10:42
